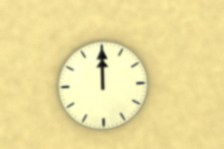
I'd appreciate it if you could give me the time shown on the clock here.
12:00
